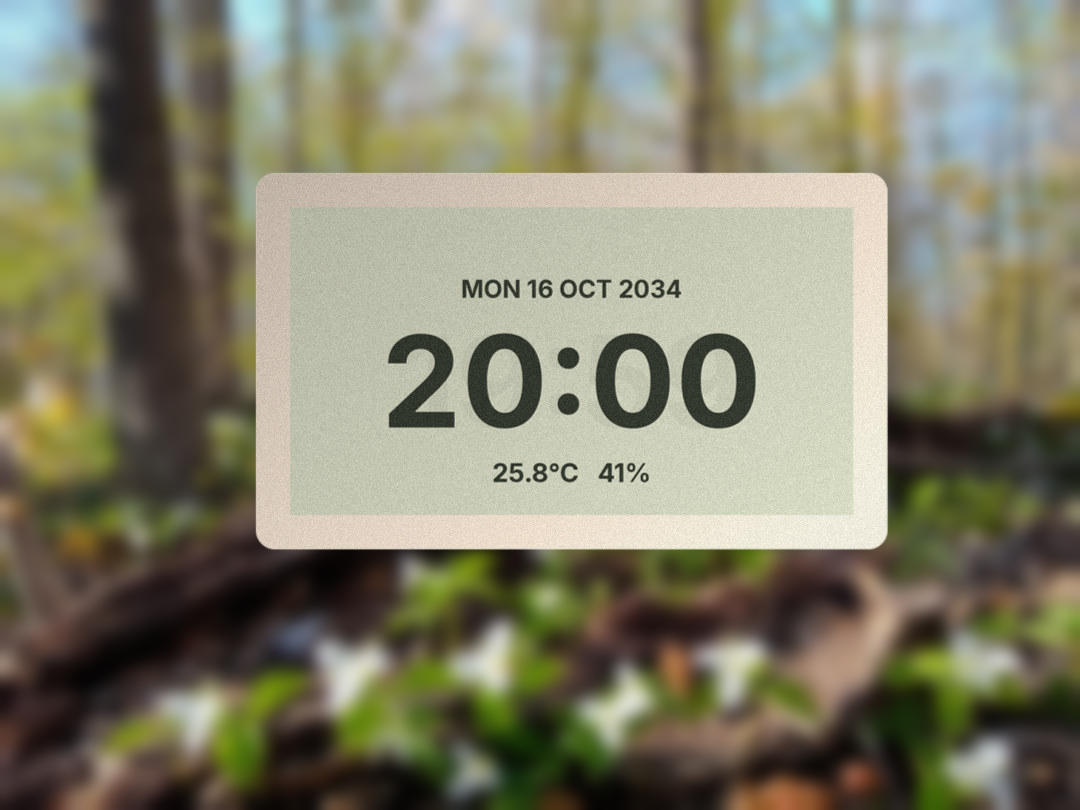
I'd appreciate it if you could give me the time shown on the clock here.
20:00
